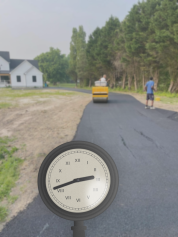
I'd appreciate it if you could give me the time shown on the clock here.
2:42
